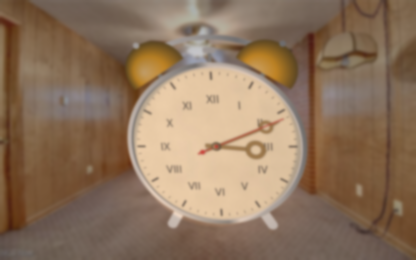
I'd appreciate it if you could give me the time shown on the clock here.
3:11:11
